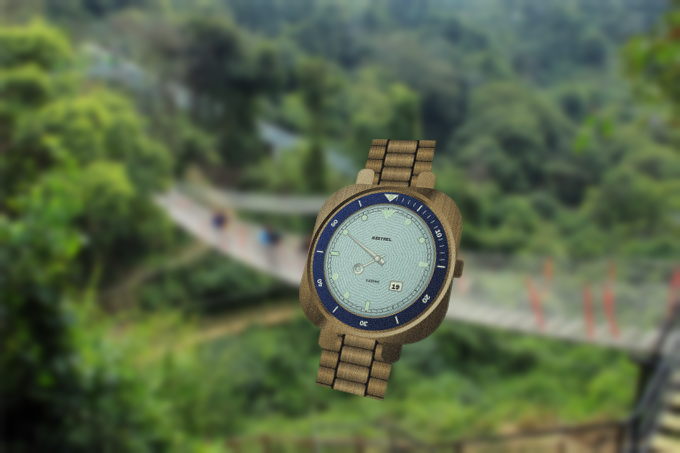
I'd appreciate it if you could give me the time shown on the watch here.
7:50
